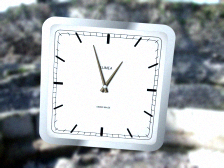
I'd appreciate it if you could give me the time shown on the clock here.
12:57
